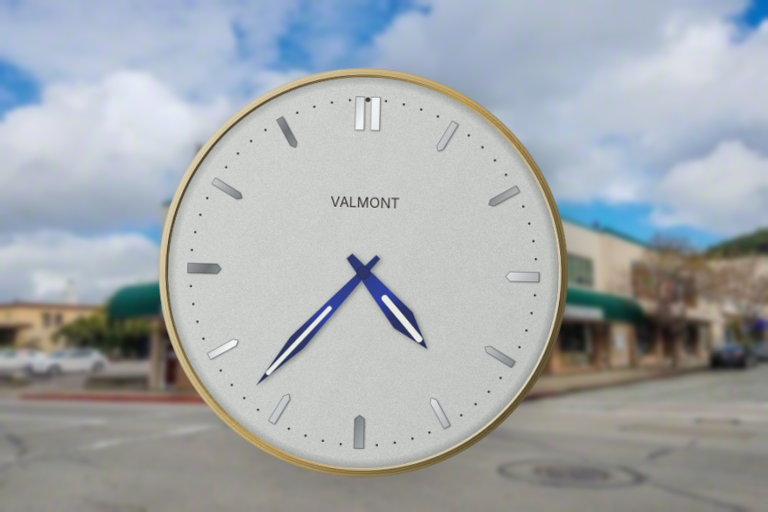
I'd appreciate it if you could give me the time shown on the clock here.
4:37
